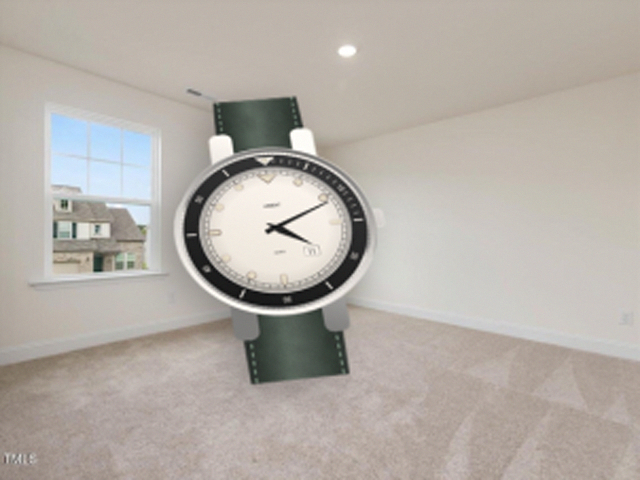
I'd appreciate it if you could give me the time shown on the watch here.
4:11
